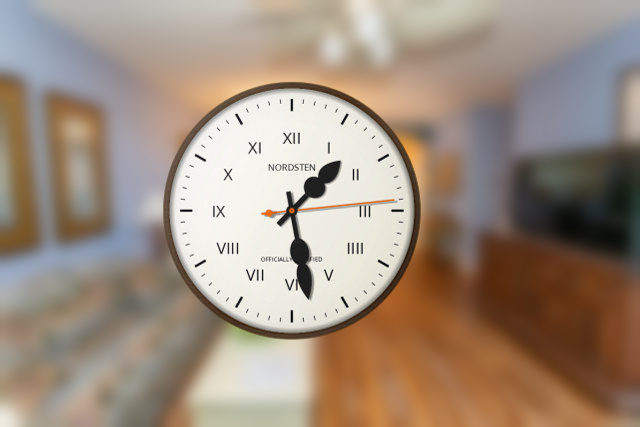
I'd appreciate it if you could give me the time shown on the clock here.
1:28:14
